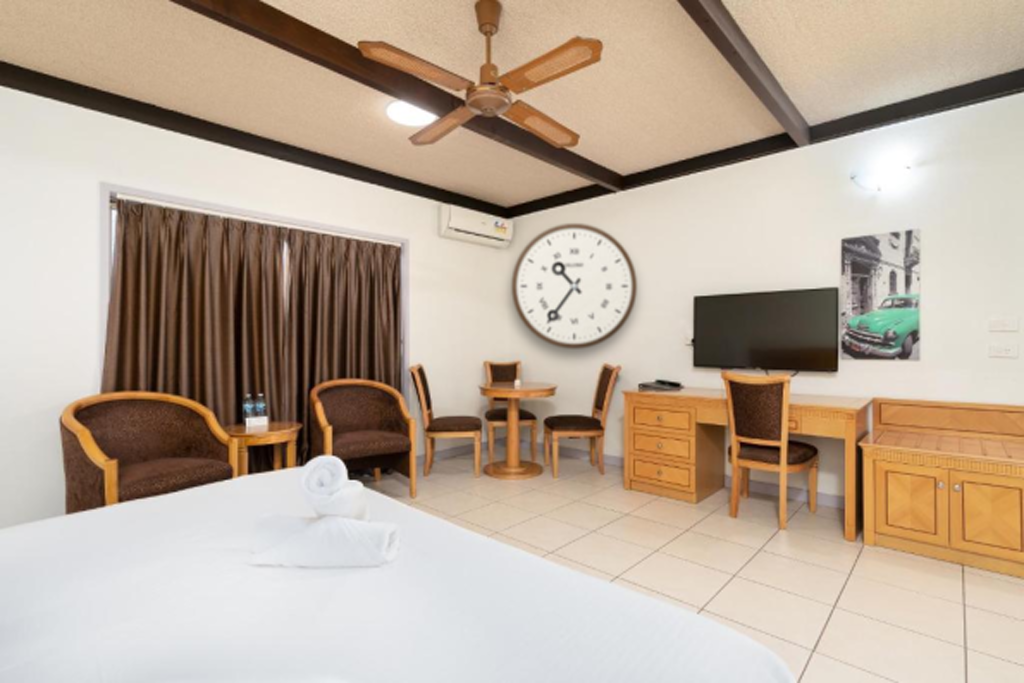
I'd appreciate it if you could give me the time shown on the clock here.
10:36
